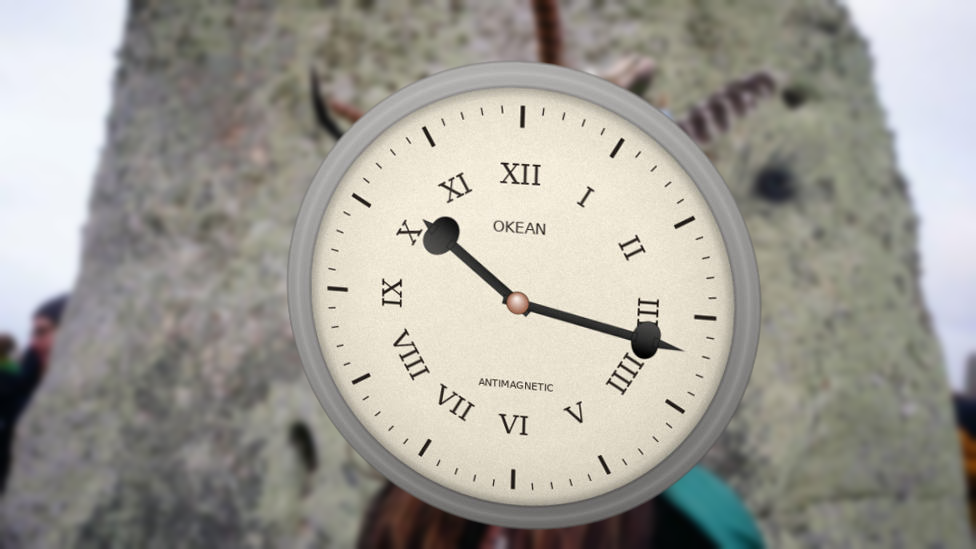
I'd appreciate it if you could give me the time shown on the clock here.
10:17
